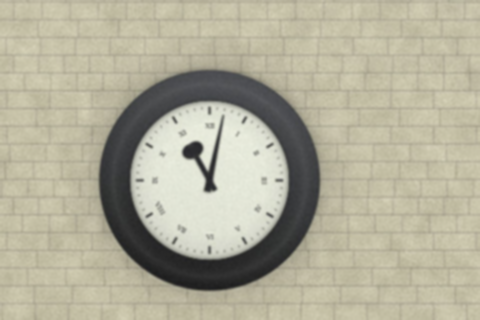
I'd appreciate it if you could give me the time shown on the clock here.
11:02
